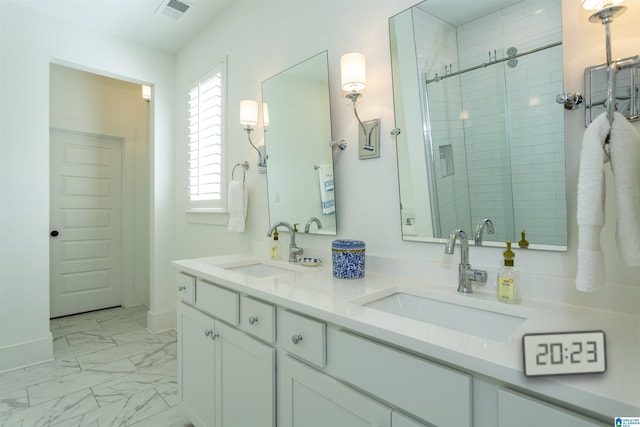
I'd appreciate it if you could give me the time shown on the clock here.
20:23
